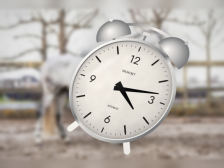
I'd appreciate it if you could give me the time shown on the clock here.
4:13
